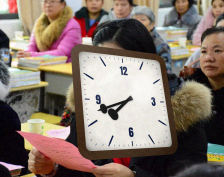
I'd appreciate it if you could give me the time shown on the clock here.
7:42
